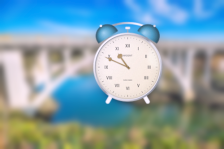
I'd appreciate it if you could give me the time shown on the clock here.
10:49
